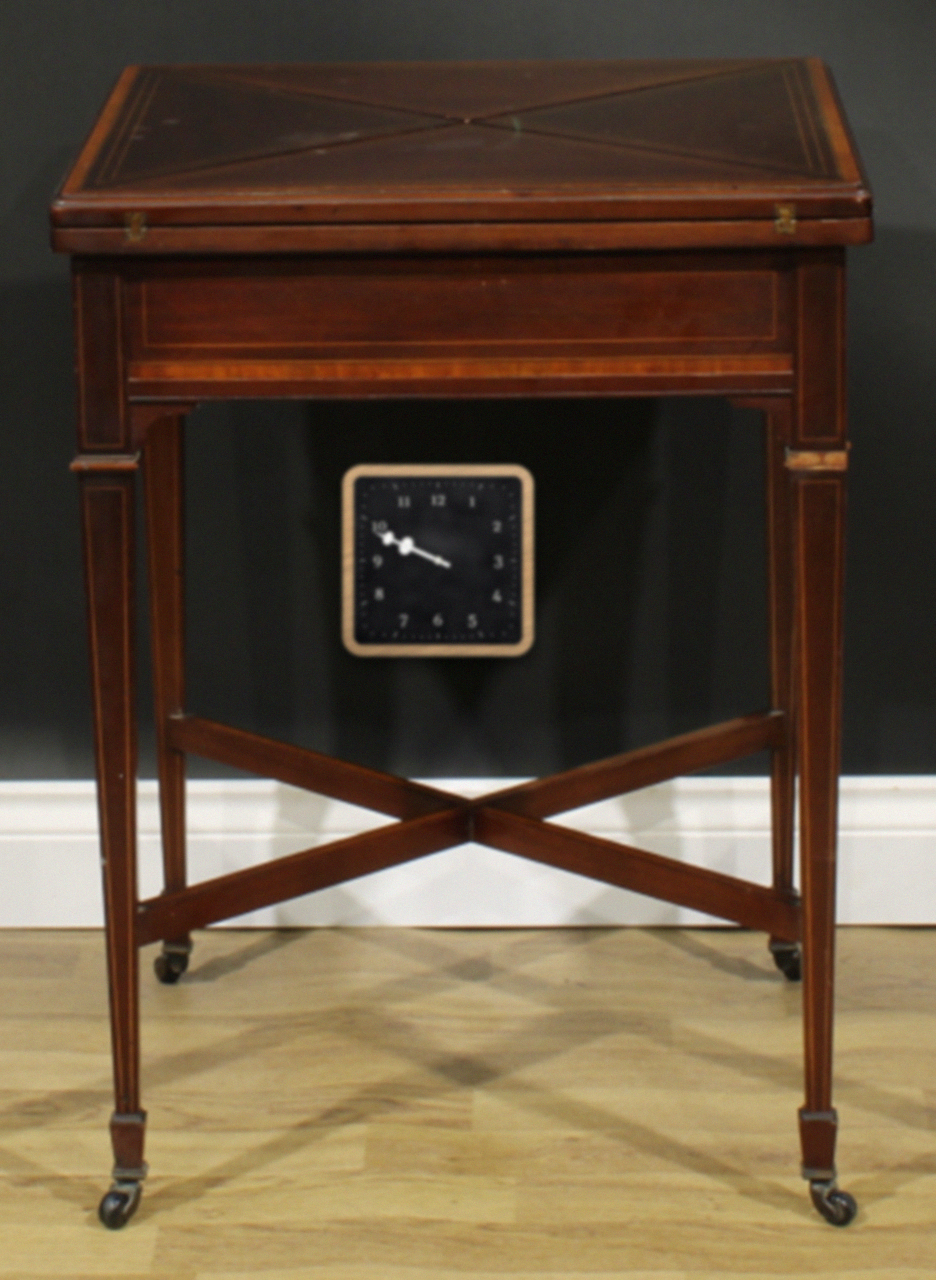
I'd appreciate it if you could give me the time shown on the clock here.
9:49
